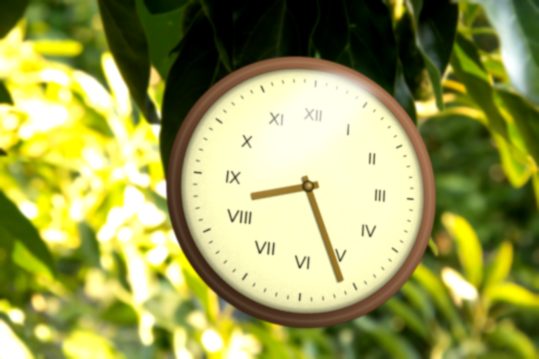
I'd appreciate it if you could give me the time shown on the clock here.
8:26
